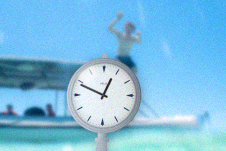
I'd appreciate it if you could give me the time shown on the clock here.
12:49
